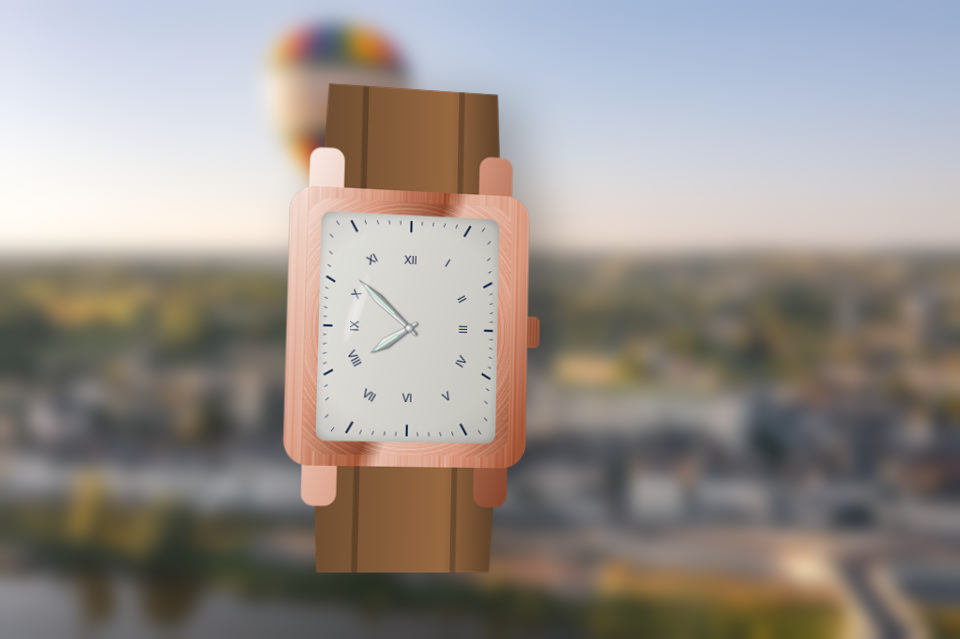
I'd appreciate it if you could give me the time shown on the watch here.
7:52
